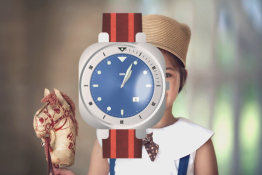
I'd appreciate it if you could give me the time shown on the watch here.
1:04
